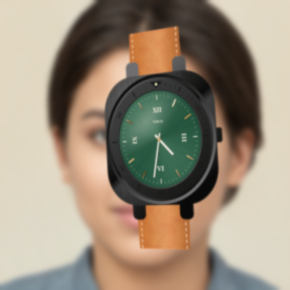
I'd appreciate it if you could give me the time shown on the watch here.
4:32
